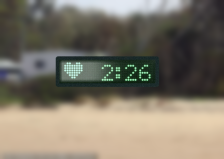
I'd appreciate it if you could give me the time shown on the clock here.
2:26
